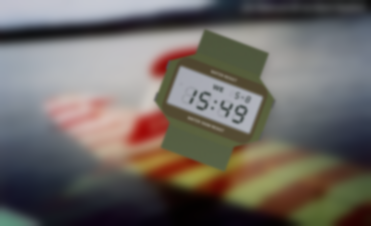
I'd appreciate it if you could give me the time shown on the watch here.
15:49
